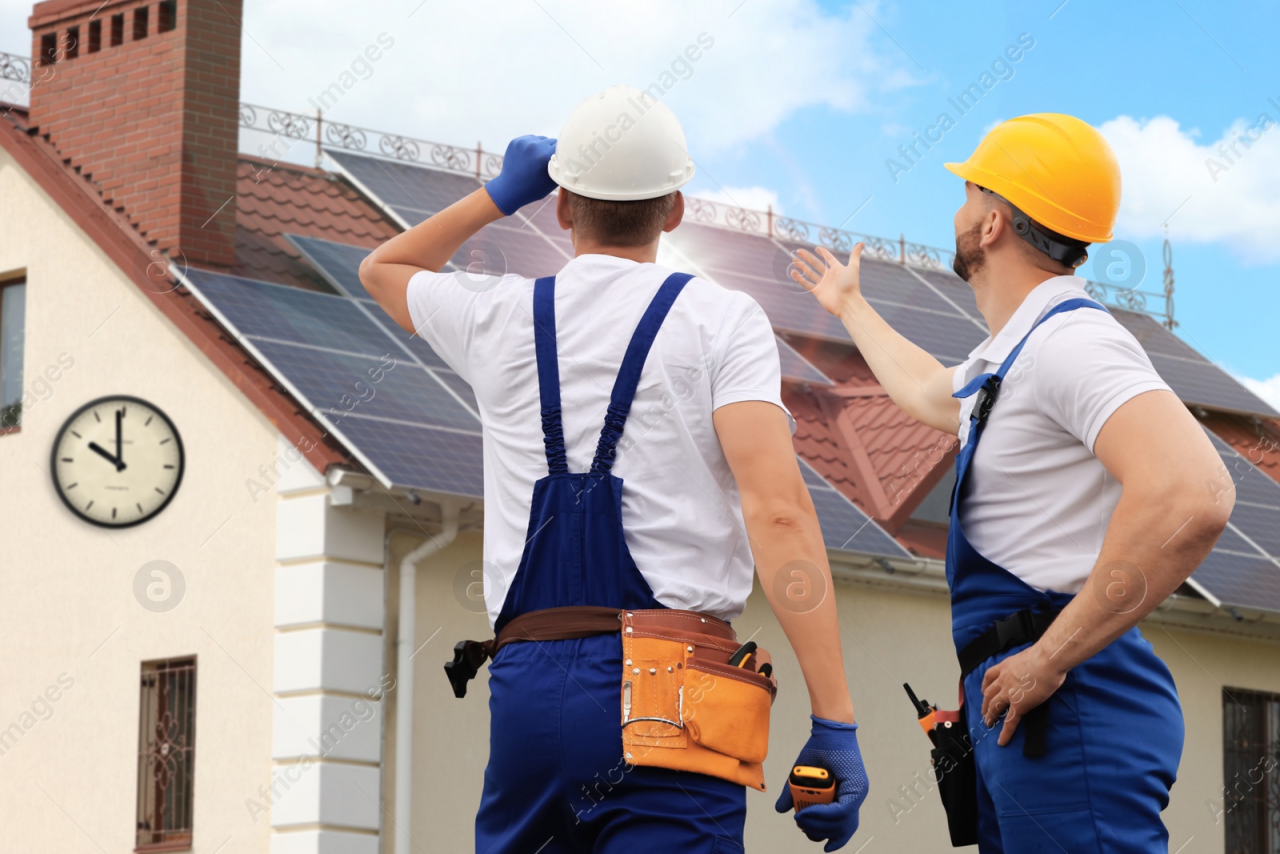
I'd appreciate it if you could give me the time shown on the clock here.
9:59
